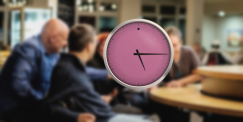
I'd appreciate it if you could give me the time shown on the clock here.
5:15
